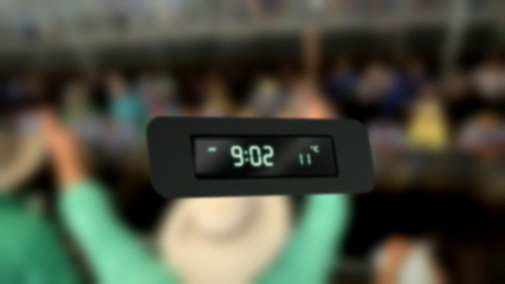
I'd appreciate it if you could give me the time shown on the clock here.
9:02
